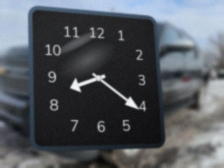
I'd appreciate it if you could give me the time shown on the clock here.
8:21
